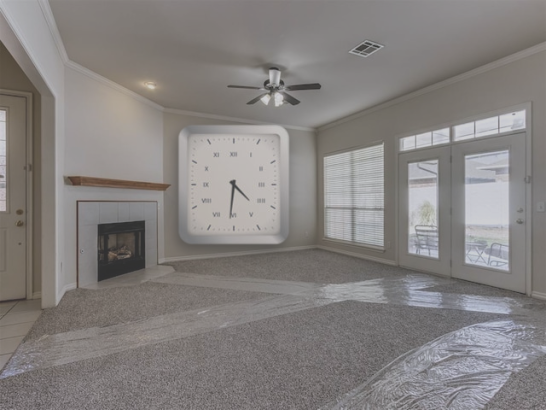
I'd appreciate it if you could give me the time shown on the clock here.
4:31
